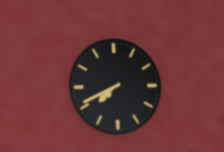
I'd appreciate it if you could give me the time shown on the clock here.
7:41
